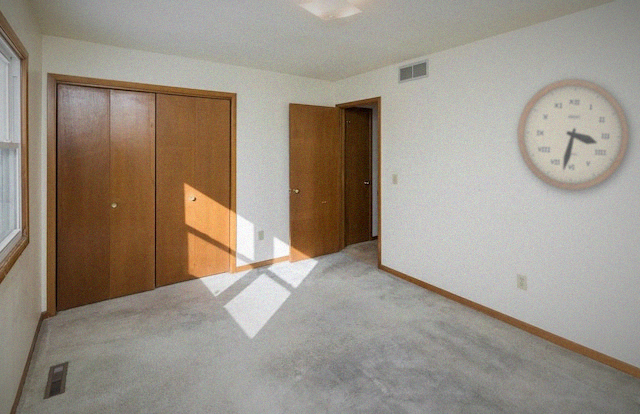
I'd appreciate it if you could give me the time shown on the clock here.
3:32
